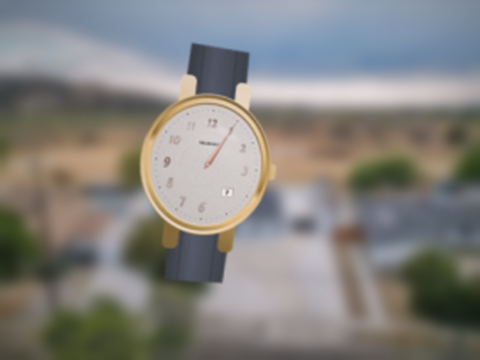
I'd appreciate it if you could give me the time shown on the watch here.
1:05
